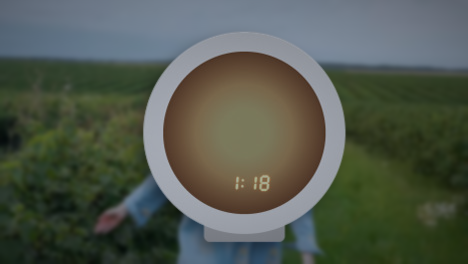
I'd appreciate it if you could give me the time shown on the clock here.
1:18
